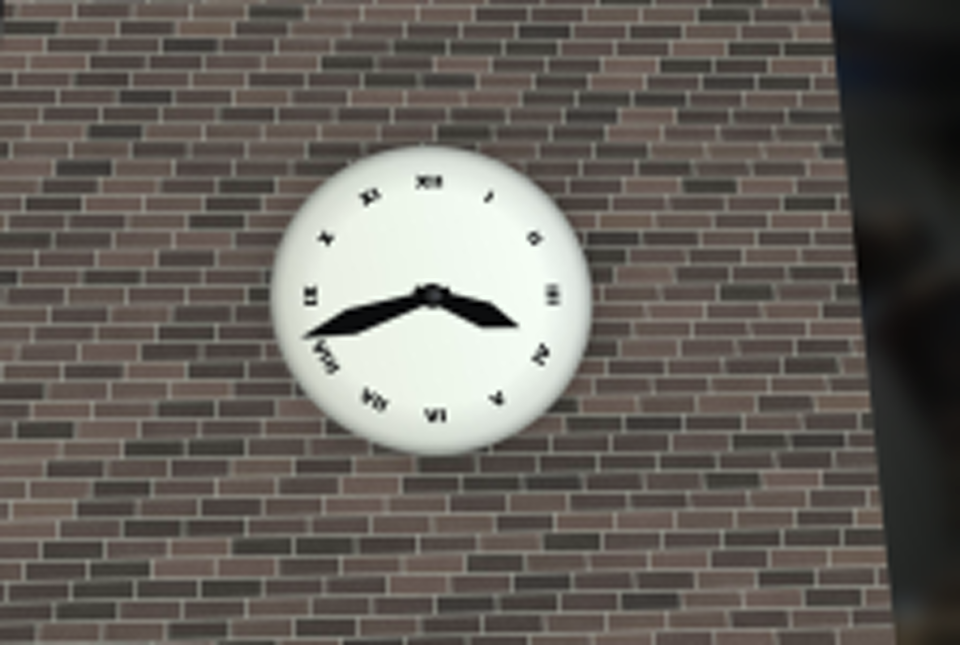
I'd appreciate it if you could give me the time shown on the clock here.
3:42
